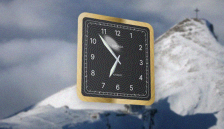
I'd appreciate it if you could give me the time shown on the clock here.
6:53
